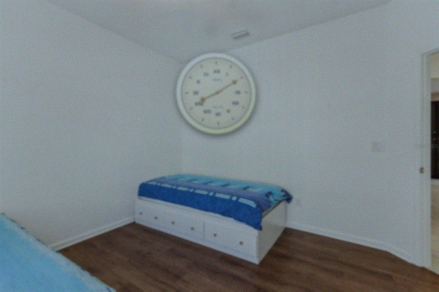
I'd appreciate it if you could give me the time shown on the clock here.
8:10
